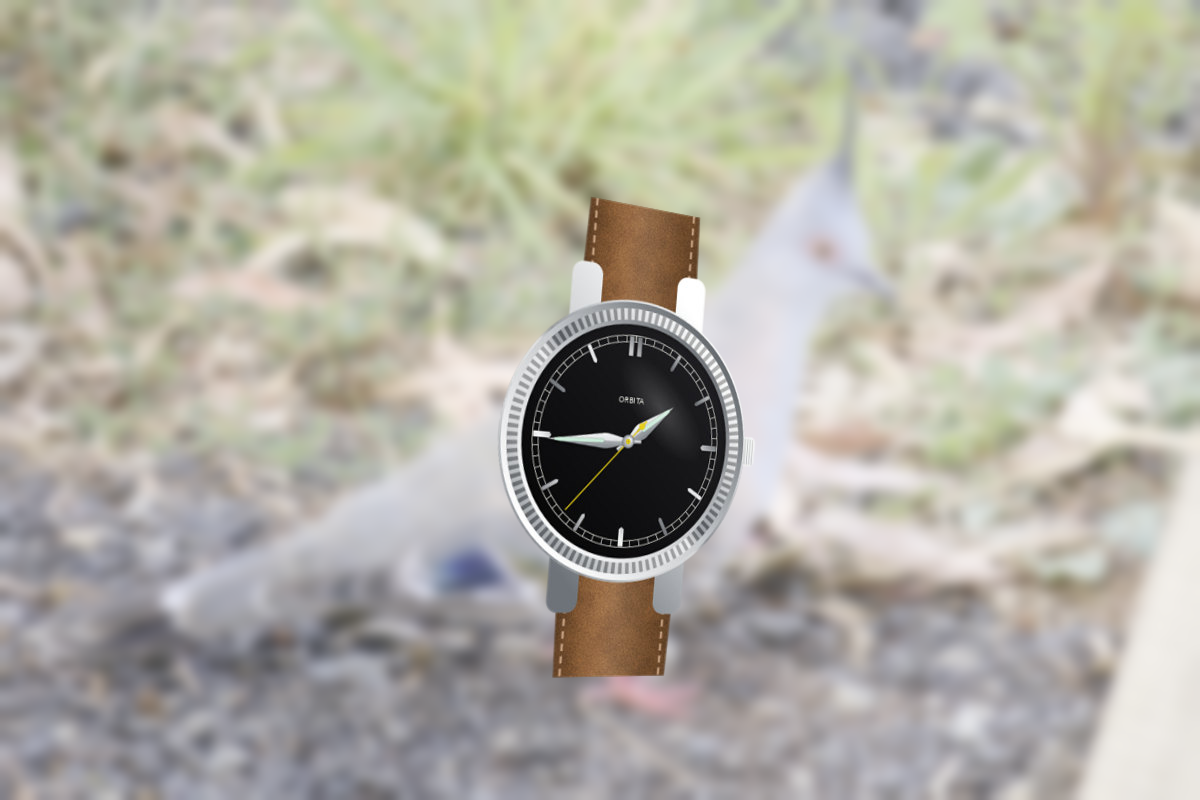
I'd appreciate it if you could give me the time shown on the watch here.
1:44:37
